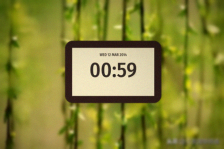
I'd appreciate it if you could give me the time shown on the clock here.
0:59
